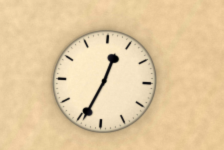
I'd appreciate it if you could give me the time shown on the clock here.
12:34
